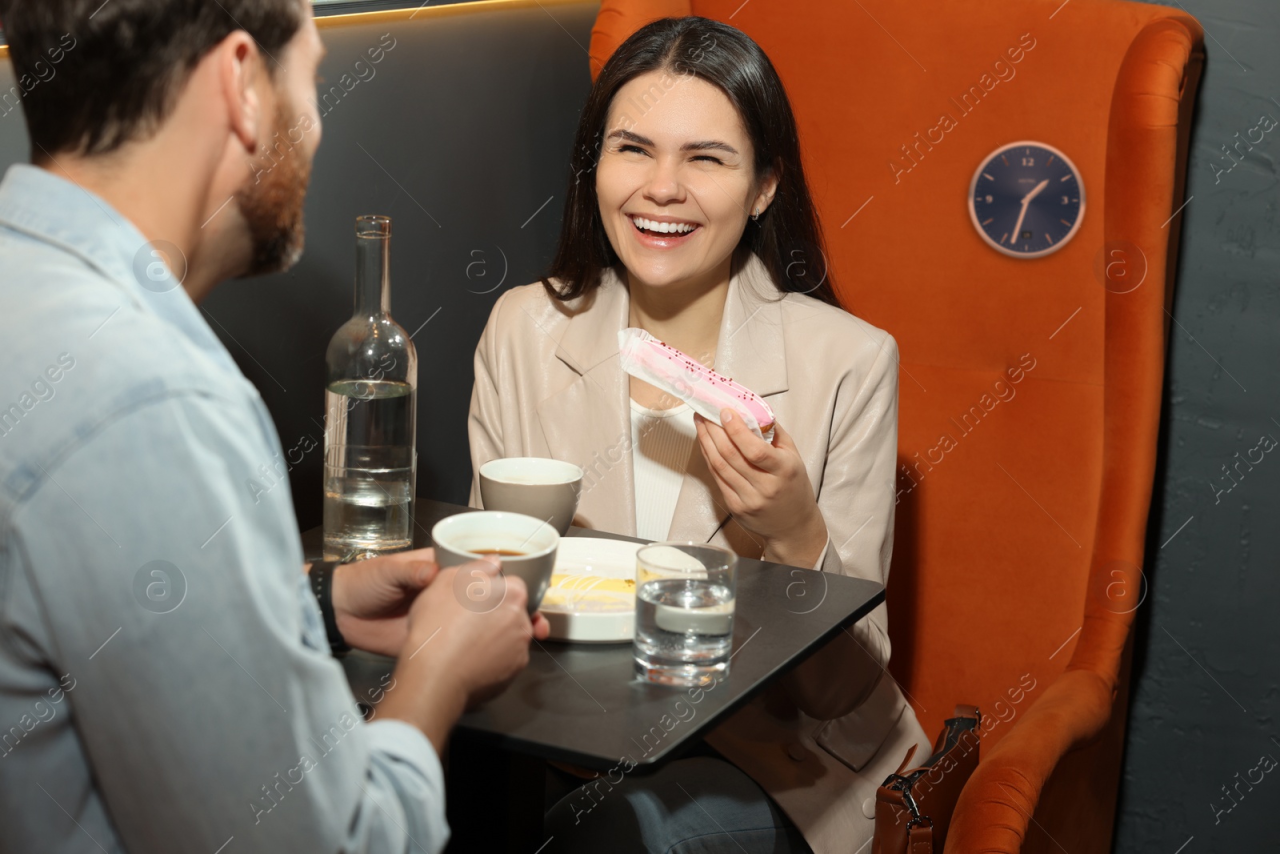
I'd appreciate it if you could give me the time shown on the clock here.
1:33
